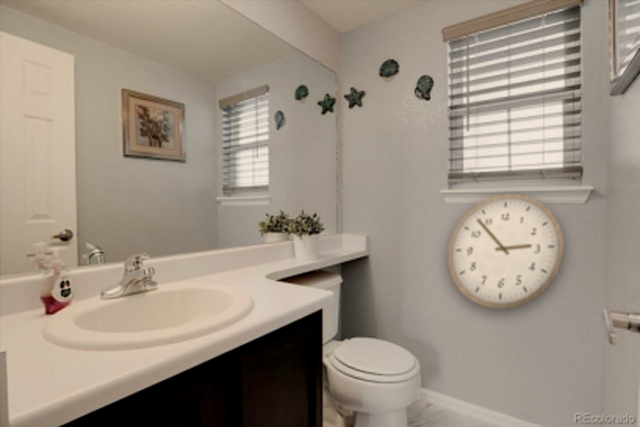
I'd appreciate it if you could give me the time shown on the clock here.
2:53
